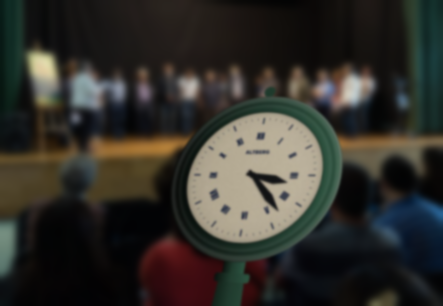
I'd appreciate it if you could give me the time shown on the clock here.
3:23
